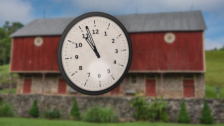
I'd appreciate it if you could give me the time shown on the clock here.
10:57
